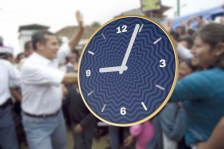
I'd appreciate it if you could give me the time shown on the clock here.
9:04
